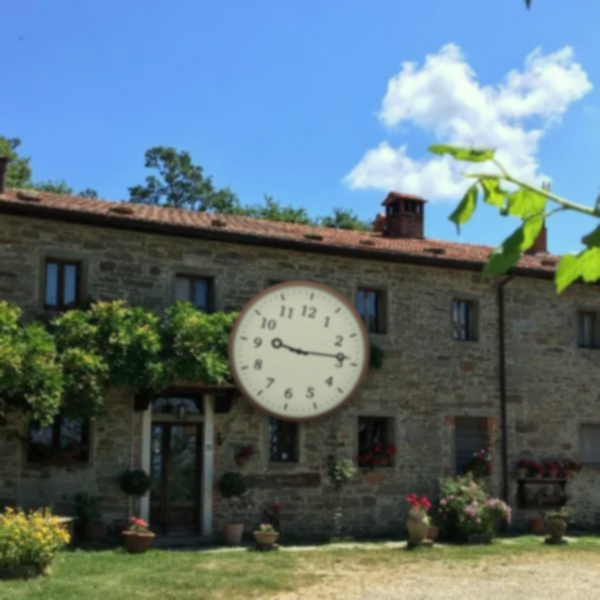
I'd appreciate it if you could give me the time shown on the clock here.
9:14
